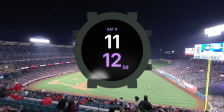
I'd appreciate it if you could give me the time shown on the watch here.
11:12
